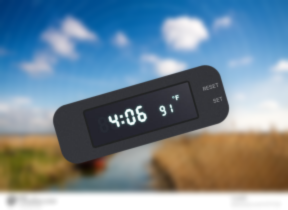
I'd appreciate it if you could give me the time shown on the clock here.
4:06
